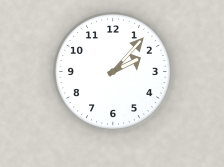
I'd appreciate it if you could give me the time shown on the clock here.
2:07
